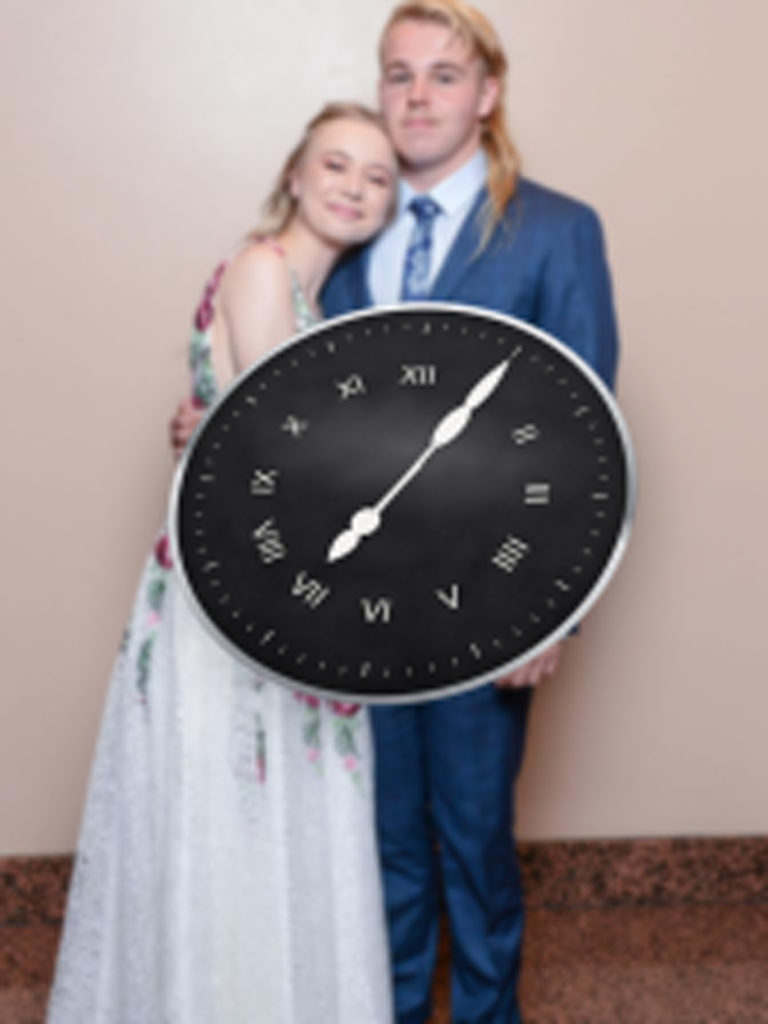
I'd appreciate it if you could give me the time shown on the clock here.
7:05
